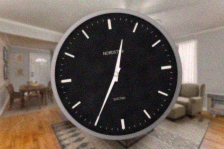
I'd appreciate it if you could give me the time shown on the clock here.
12:35
